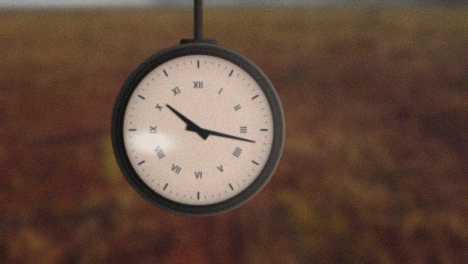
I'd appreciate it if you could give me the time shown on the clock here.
10:17
